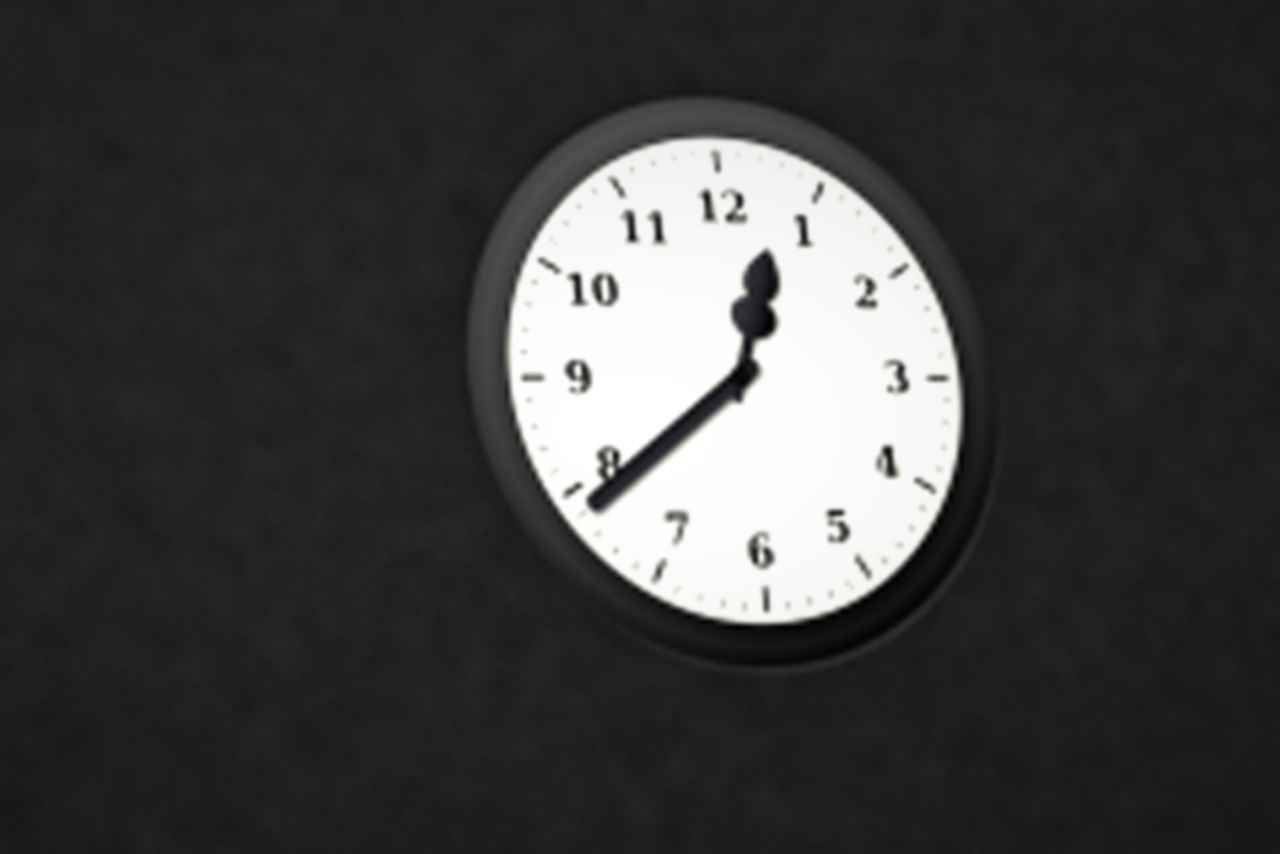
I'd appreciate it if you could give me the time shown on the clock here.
12:39
